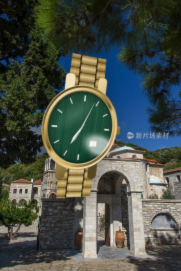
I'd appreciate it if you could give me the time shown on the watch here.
7:04
